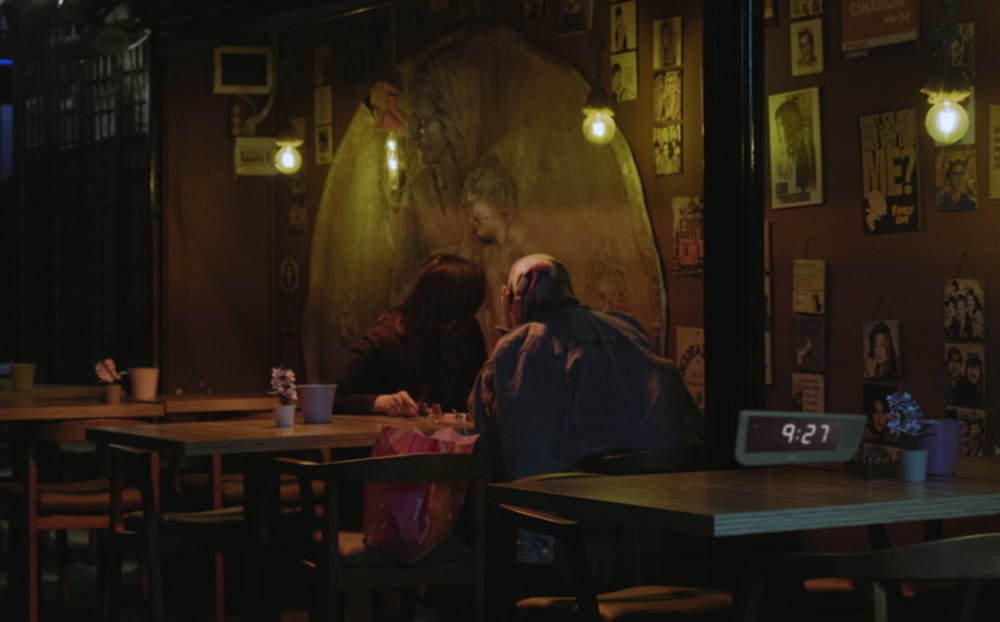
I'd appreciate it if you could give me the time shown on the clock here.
9:27
